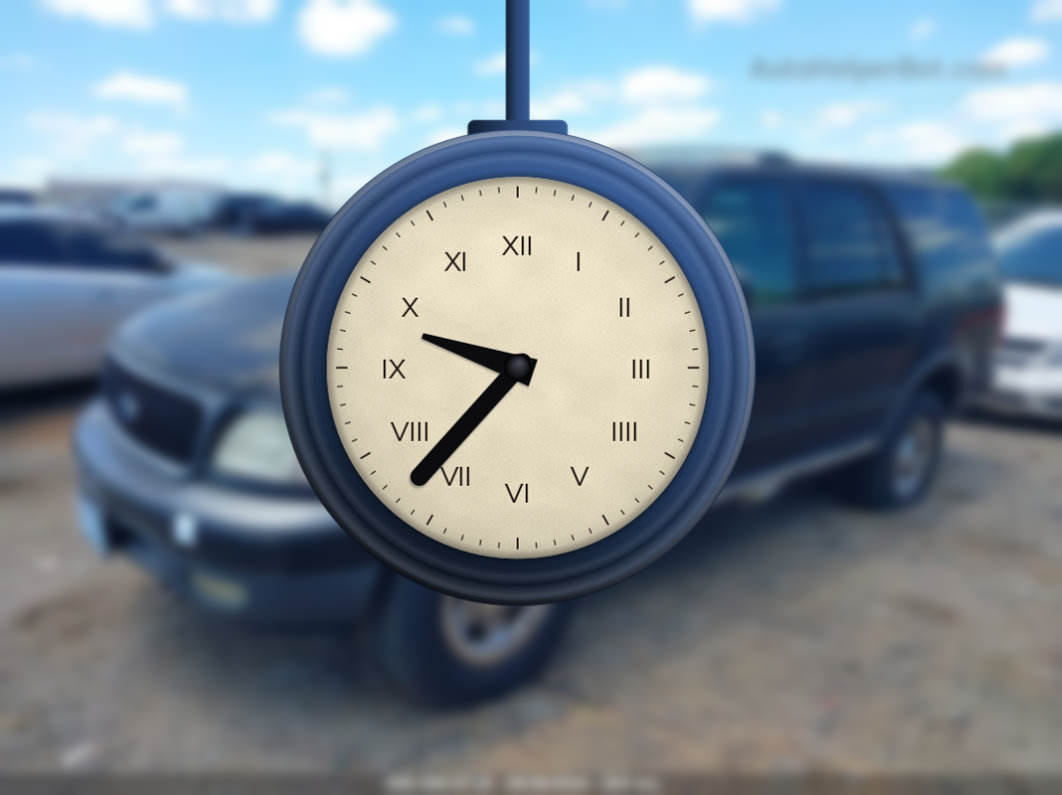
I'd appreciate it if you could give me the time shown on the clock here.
9:37
